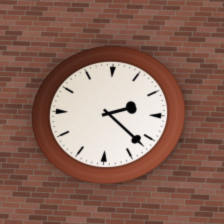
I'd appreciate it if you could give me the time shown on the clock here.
2:22
